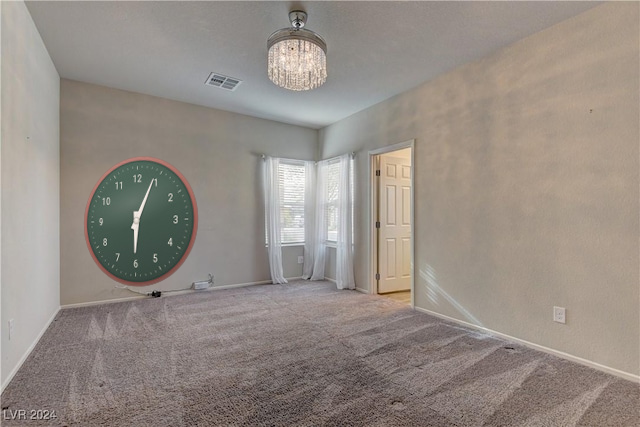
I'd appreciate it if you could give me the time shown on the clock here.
6:04
